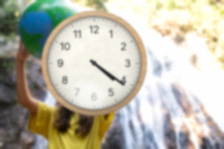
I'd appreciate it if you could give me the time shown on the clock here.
4:21
